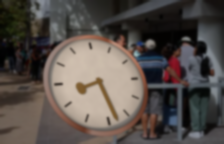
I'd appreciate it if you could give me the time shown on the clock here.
8:28
